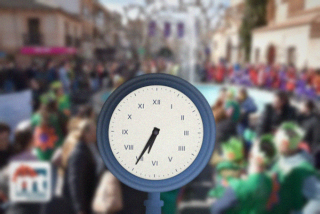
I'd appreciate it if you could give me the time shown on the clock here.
6:35
